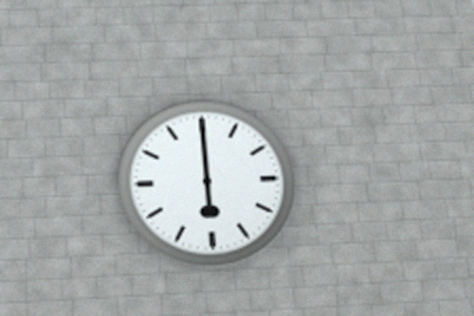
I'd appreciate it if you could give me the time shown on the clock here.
6:00
